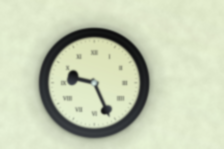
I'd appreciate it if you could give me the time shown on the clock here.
9:26
